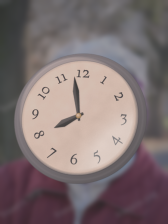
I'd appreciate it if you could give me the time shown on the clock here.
7:58
